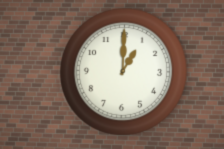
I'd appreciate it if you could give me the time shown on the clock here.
1:00
